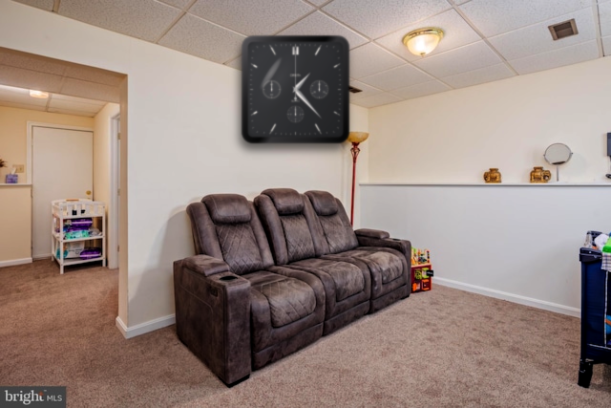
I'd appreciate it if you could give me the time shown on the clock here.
1:23
